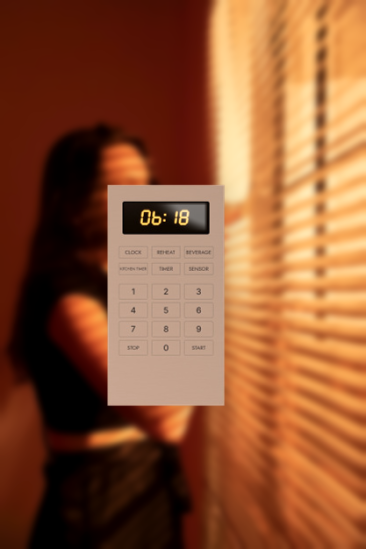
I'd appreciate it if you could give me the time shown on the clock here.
6:18
